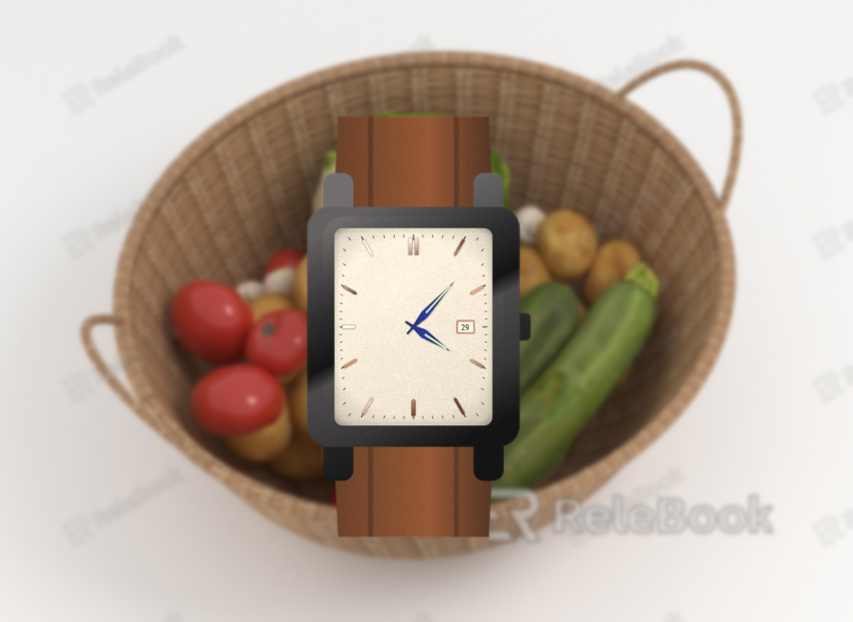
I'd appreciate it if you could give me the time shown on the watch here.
4:07
